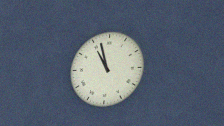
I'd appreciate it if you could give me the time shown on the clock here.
10:57
